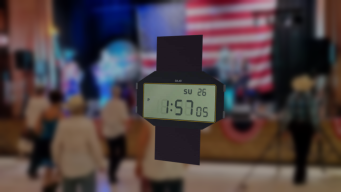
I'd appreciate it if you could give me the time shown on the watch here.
1:57:05
